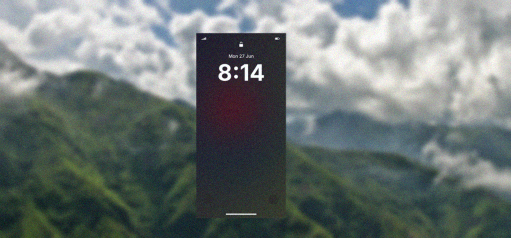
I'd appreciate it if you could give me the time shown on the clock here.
8:14
